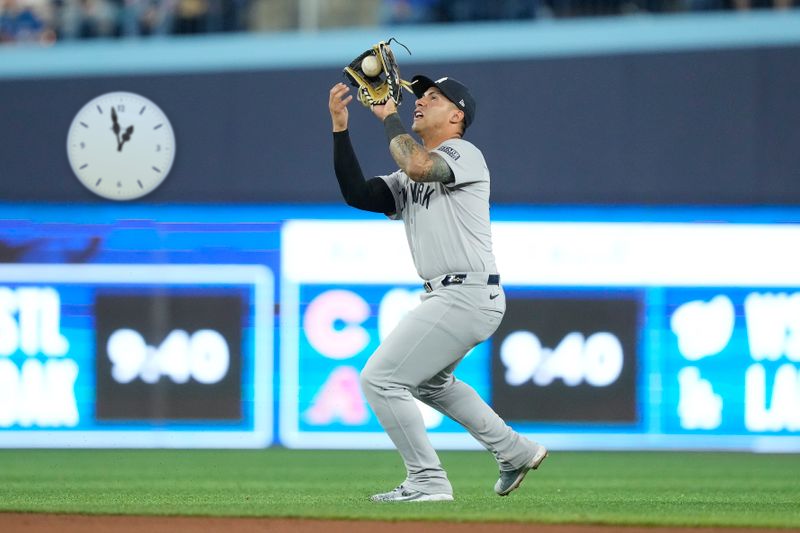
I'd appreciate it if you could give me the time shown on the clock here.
12:58
